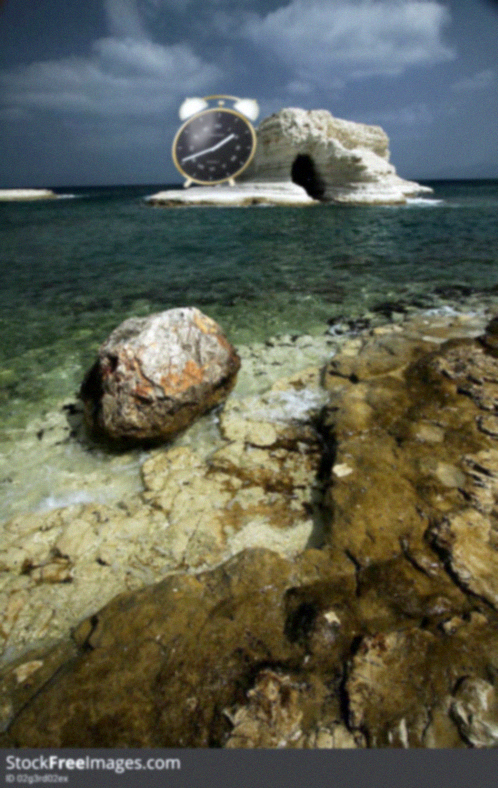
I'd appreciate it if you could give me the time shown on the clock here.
1:41
